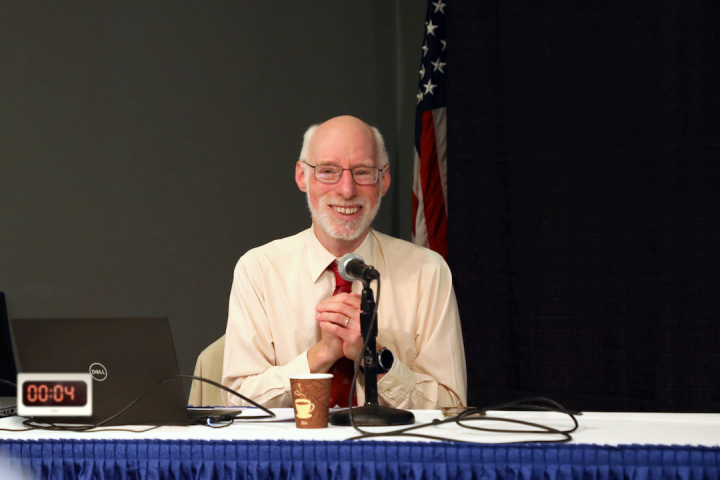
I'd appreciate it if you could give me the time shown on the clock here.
0:04
